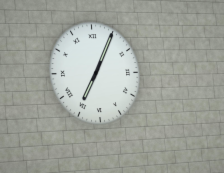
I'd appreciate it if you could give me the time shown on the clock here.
7:05
